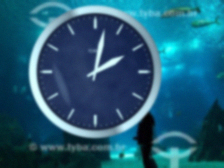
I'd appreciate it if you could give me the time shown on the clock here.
2:02
